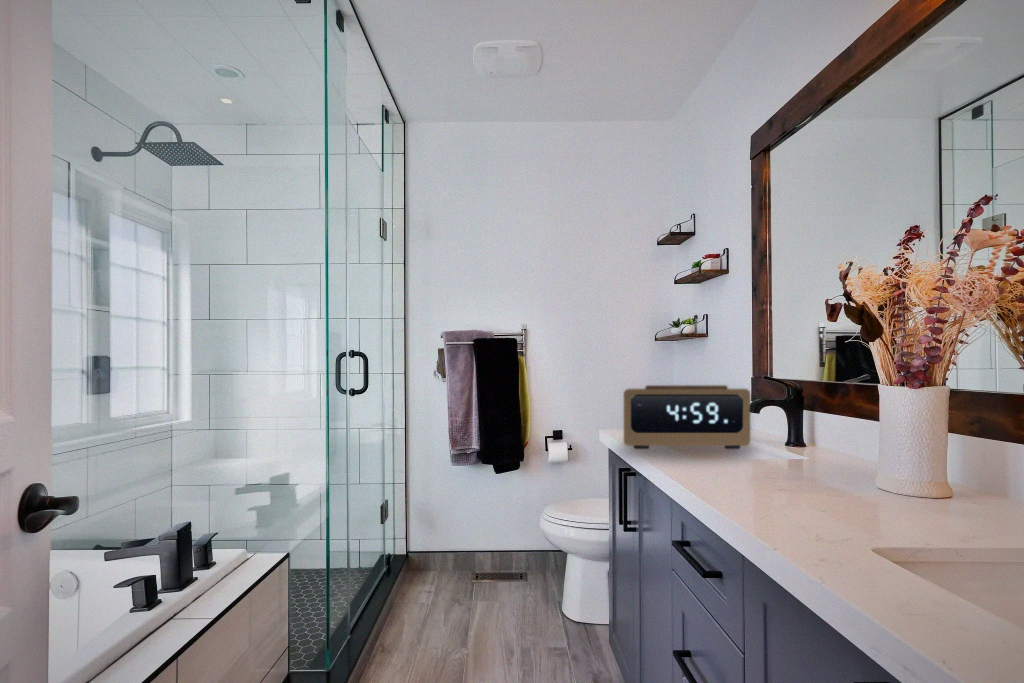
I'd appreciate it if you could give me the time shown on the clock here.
4:59
